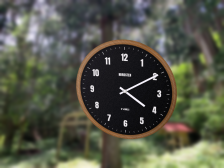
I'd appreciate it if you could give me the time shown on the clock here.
4:10
